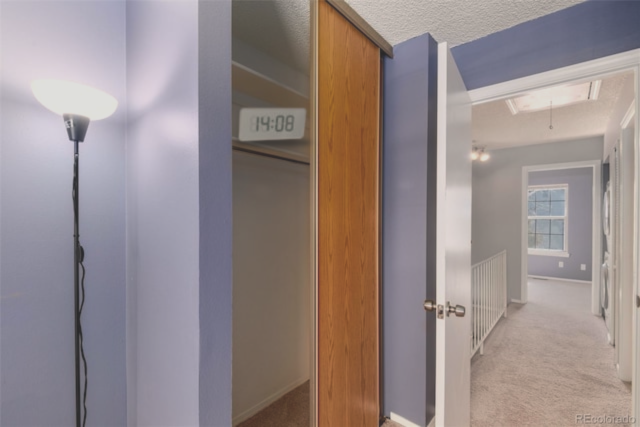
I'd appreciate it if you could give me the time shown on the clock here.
14:08
